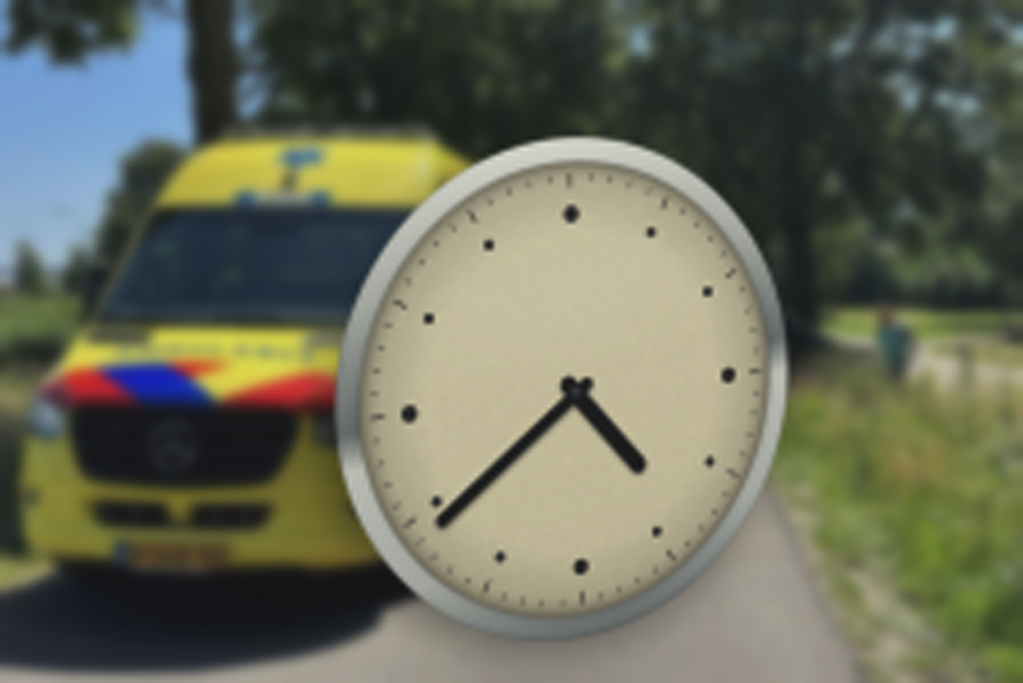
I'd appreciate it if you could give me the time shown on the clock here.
4:39
